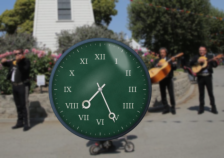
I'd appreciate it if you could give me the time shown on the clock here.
7:26
